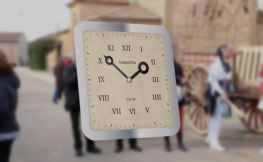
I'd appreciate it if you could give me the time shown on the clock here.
1:52
